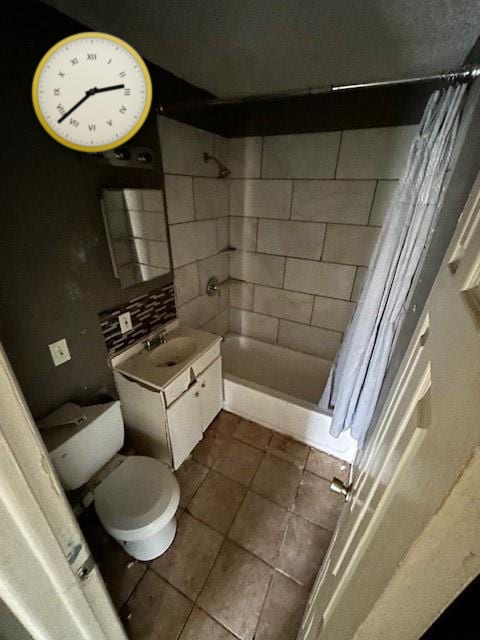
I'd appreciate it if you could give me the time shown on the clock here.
2:38
